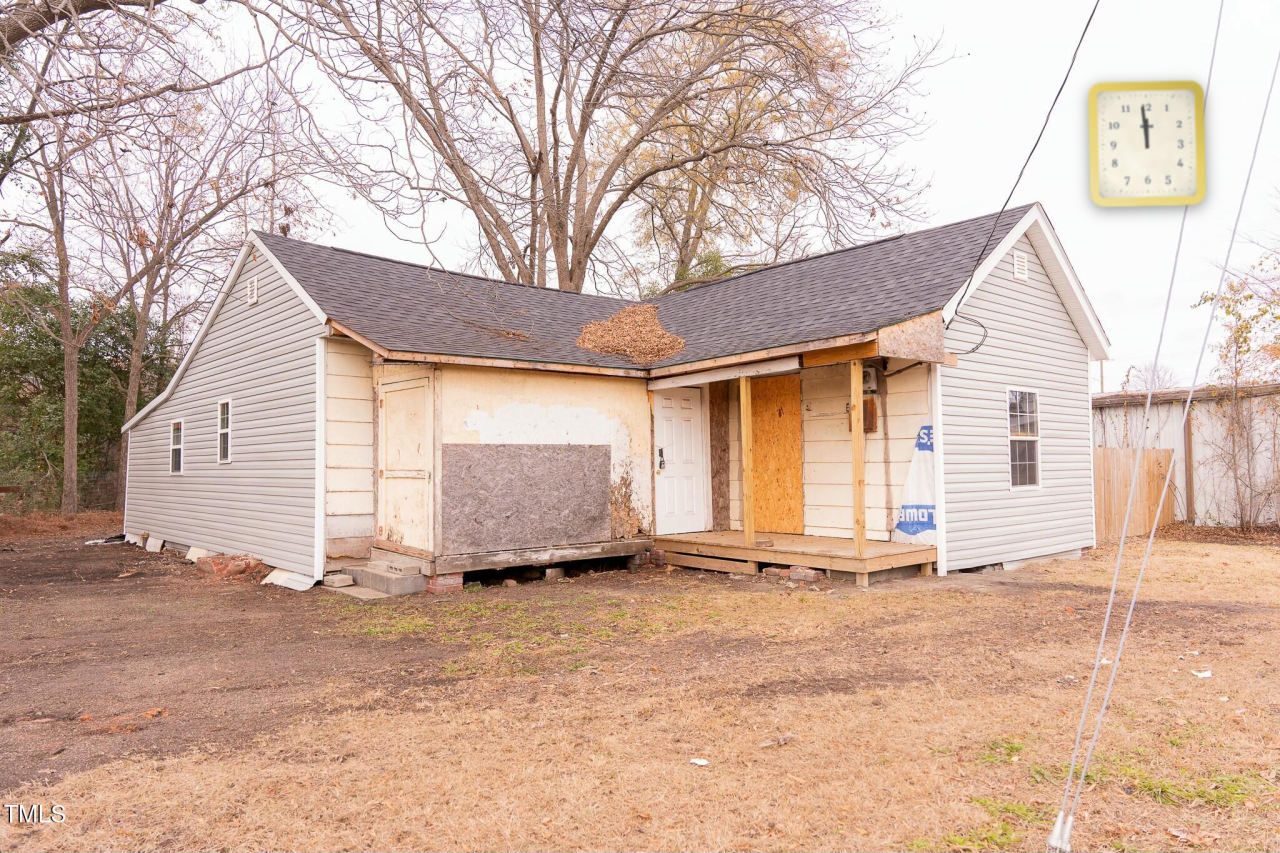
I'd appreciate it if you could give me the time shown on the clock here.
11:59
